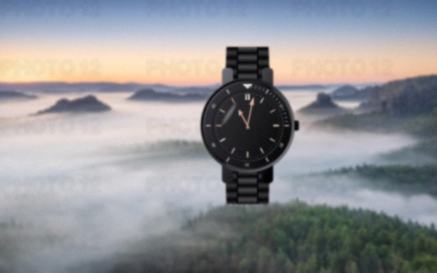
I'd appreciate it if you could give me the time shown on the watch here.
11:02
